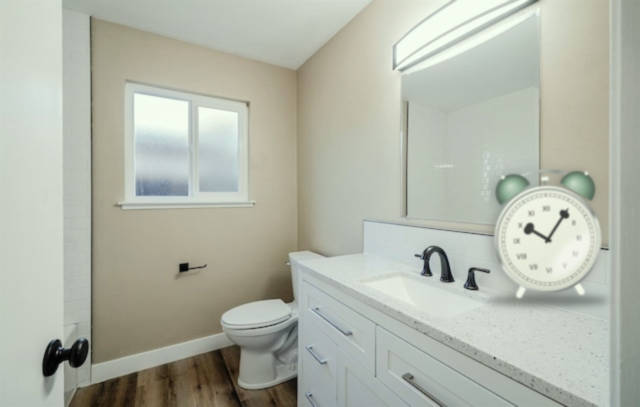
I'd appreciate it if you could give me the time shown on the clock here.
10:06
